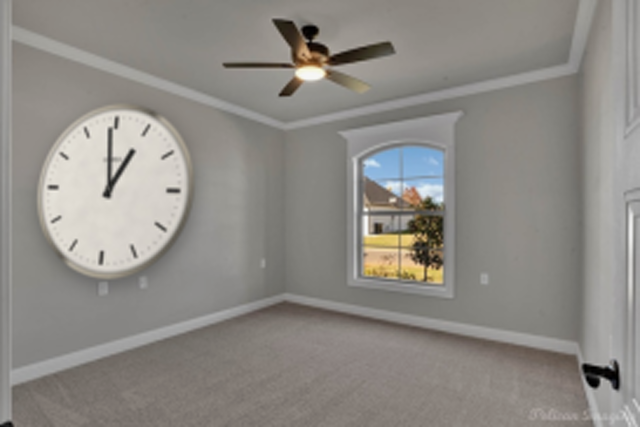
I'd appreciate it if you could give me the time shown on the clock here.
12:59
